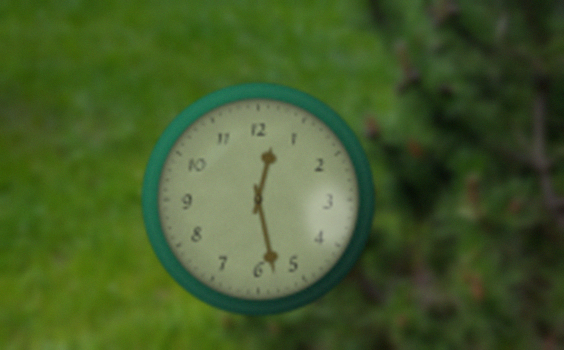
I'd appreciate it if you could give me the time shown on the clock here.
12:28
